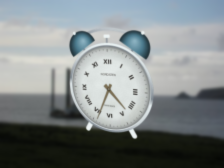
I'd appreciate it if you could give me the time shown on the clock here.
4:34
